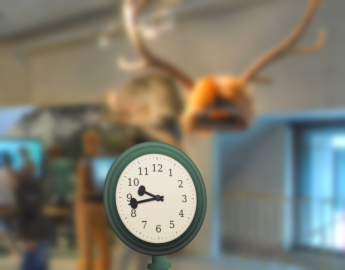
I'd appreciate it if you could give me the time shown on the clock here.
9:43
